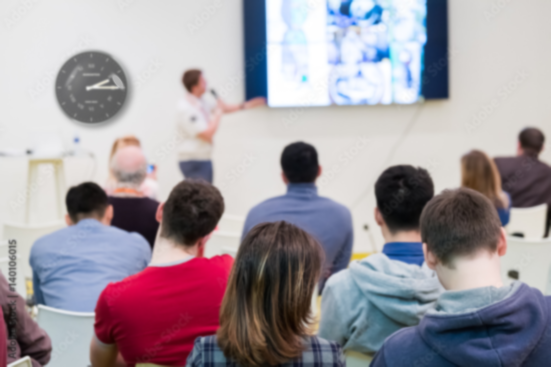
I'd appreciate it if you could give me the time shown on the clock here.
2:15
